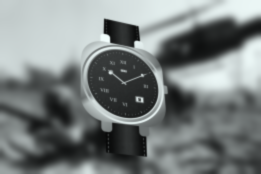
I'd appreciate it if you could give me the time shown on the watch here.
10:10
